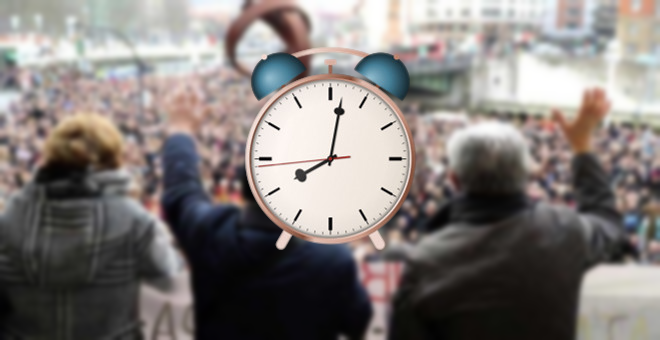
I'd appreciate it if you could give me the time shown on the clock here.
8:01:44
